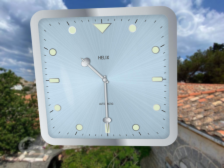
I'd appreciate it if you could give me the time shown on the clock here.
10:30
